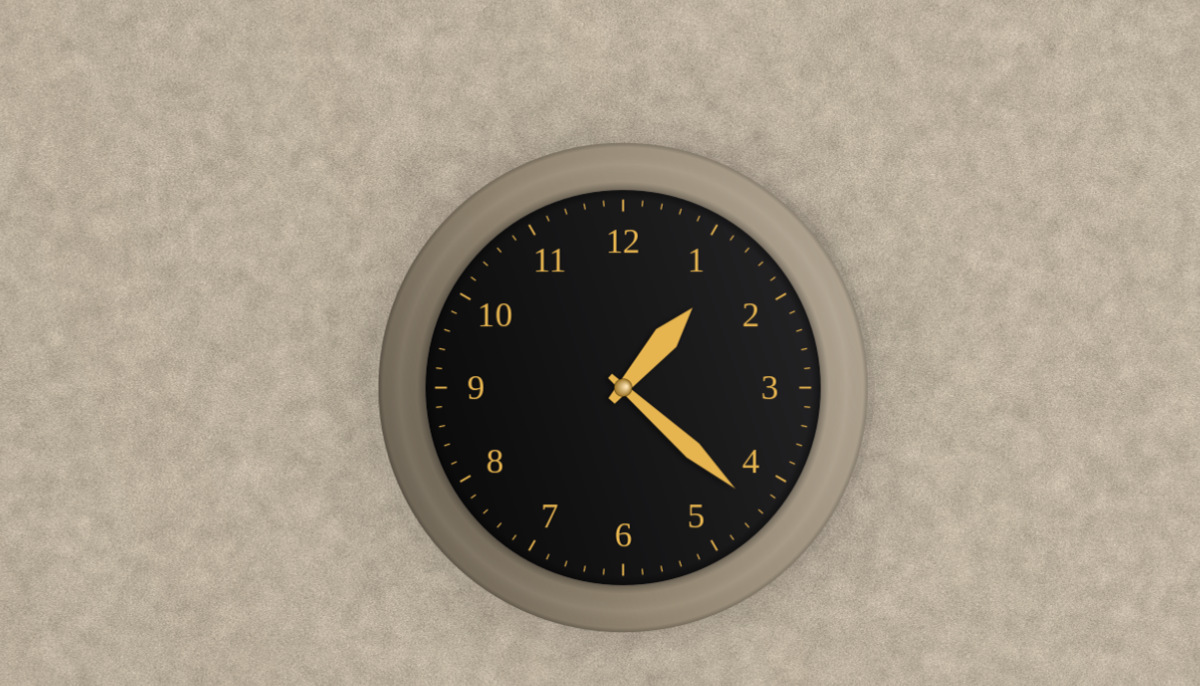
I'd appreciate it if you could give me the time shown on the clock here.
1:22
